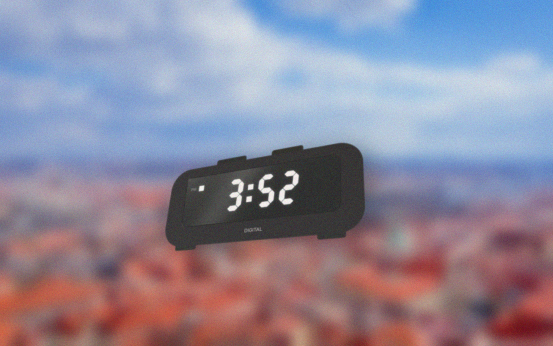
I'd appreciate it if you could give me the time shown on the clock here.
3:52
